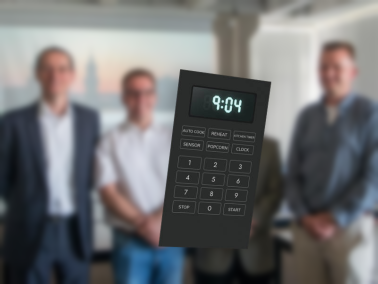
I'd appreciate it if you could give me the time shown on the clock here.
9:04
